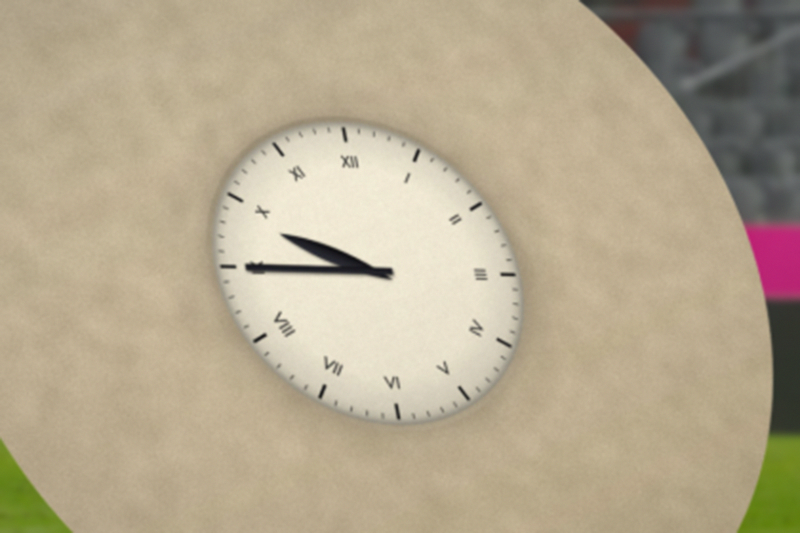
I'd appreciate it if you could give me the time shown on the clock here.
9:45
